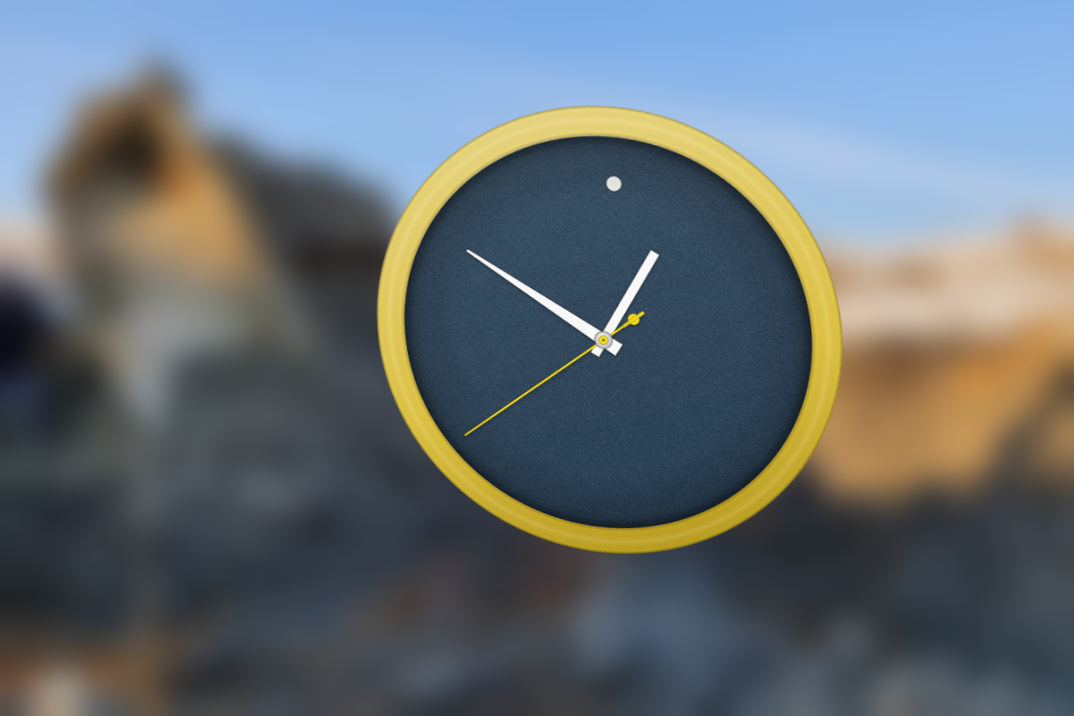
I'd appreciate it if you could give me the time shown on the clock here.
12:49:38
